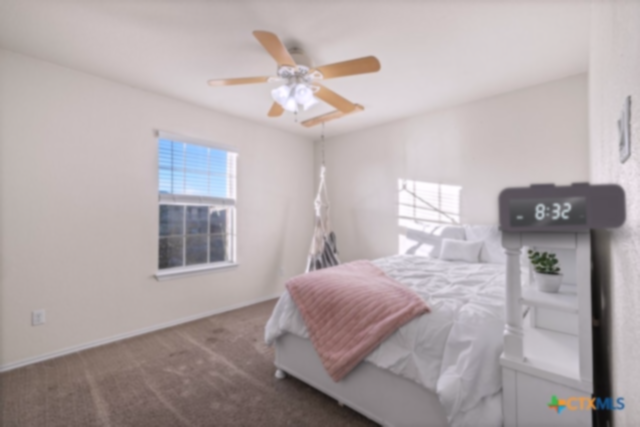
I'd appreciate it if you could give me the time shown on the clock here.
8:32
